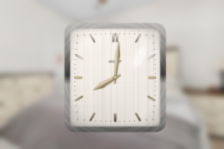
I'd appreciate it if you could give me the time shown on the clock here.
8:01
